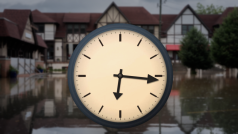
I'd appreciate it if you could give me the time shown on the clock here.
6:16
